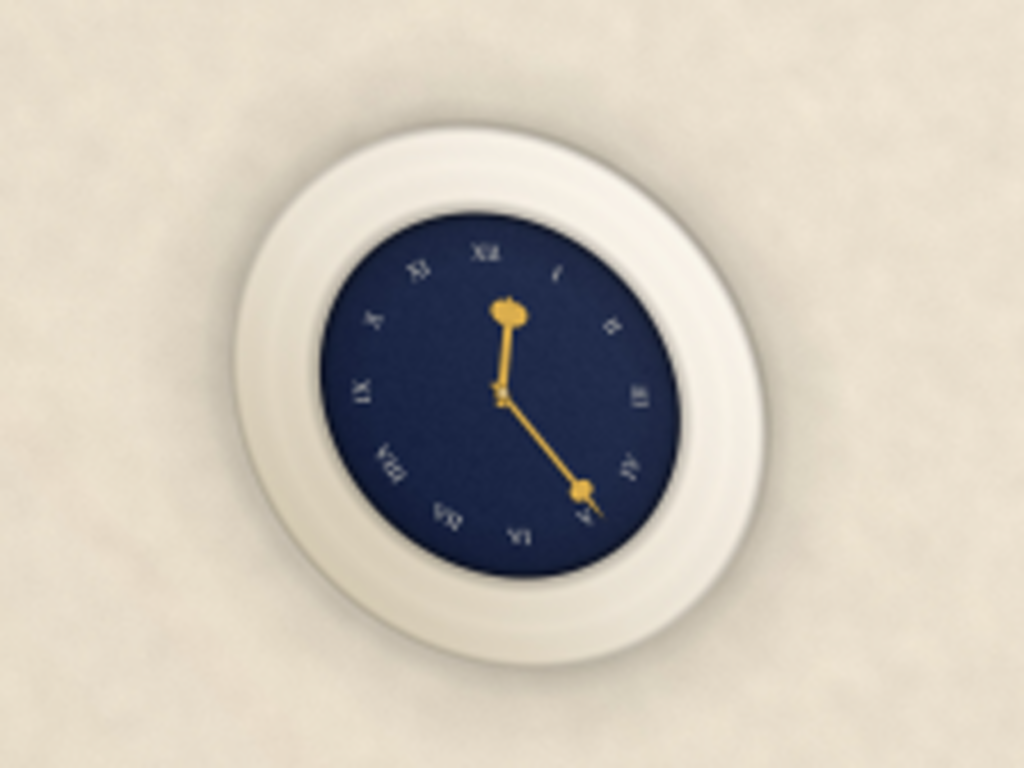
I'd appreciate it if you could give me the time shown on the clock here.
12:24
